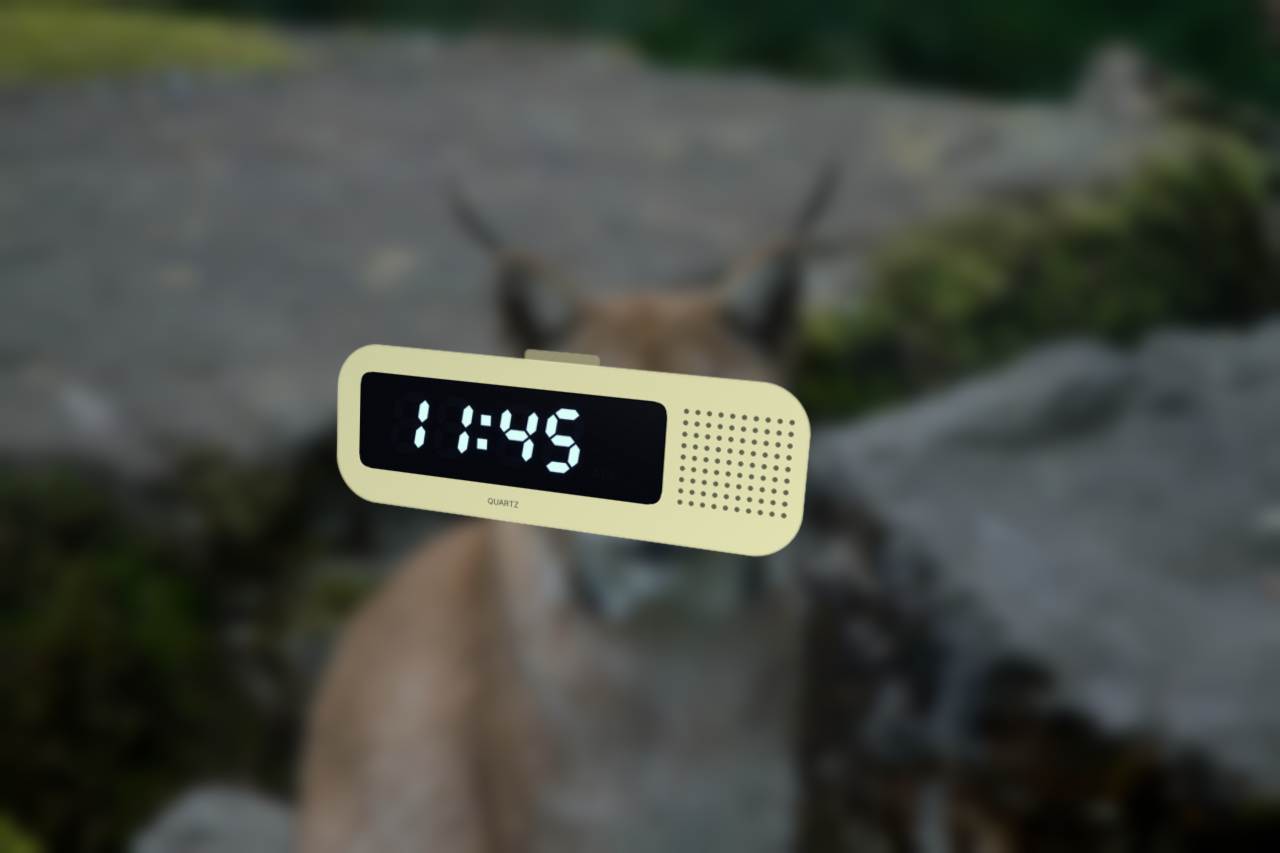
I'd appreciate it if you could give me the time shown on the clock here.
11:45
